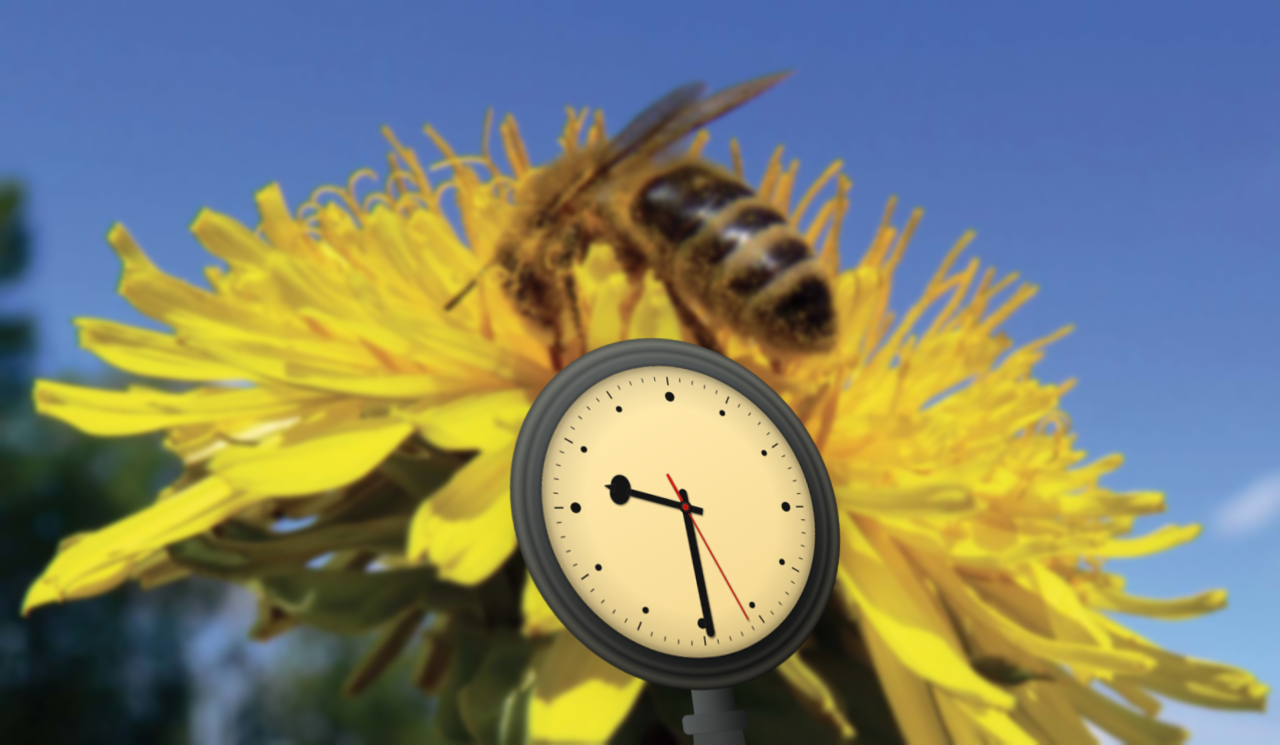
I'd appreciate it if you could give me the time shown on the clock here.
9:29:26
